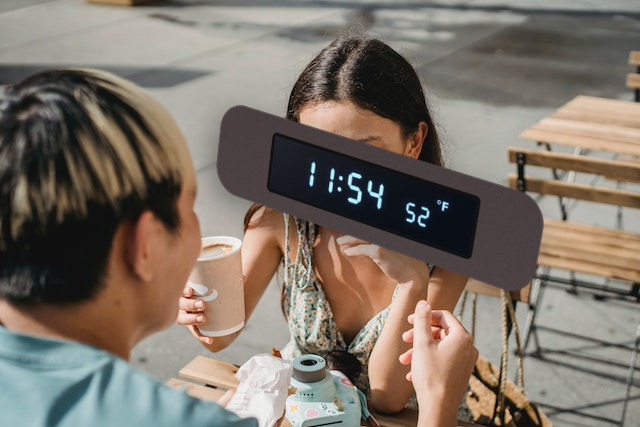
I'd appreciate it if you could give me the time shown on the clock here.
11:54
